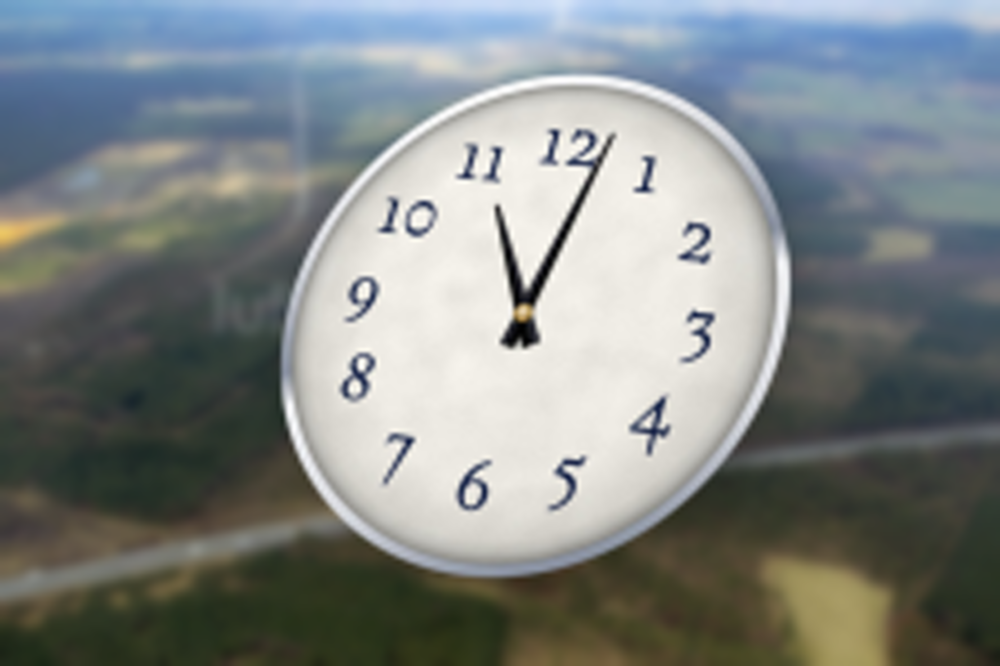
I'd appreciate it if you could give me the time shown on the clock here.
11:02
